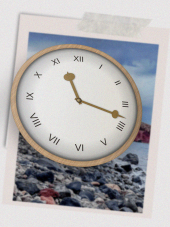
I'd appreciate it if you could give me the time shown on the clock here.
11:18
